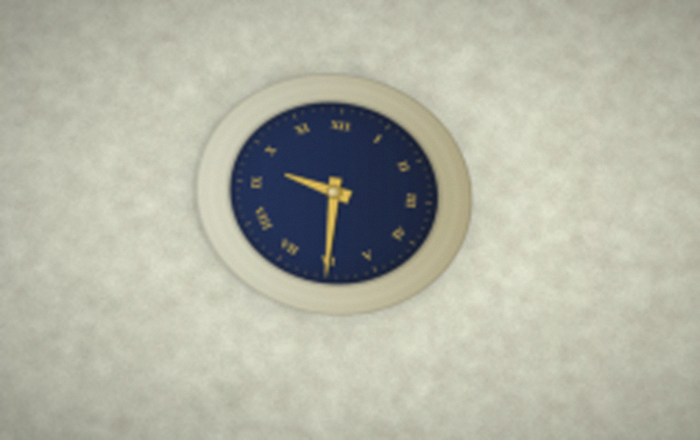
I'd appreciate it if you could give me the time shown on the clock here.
9:30
